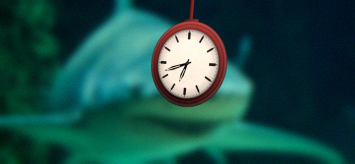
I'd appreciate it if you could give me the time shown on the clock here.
6:42
